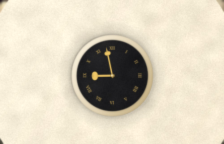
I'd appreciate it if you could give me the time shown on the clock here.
8:58
